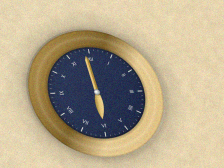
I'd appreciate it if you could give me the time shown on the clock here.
5:59
